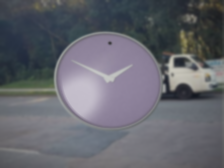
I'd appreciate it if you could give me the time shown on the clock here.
1:49
